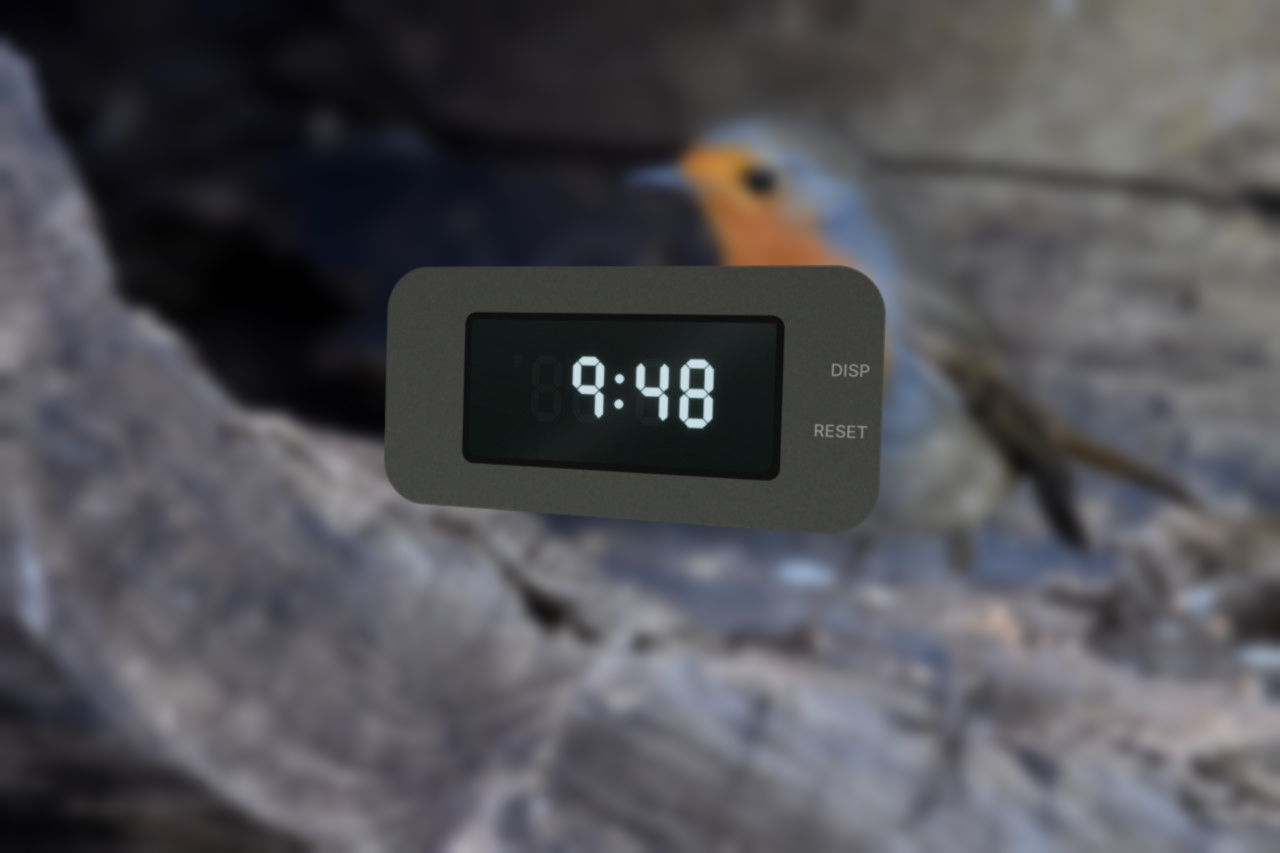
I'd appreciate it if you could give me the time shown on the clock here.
9:48
